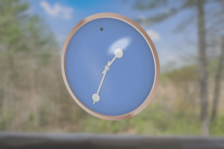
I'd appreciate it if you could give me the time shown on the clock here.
1:35
